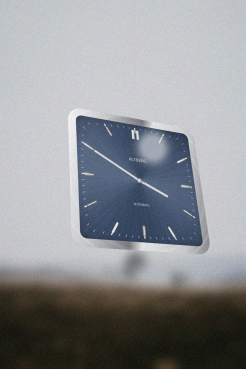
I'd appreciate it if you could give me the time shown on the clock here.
3:50
